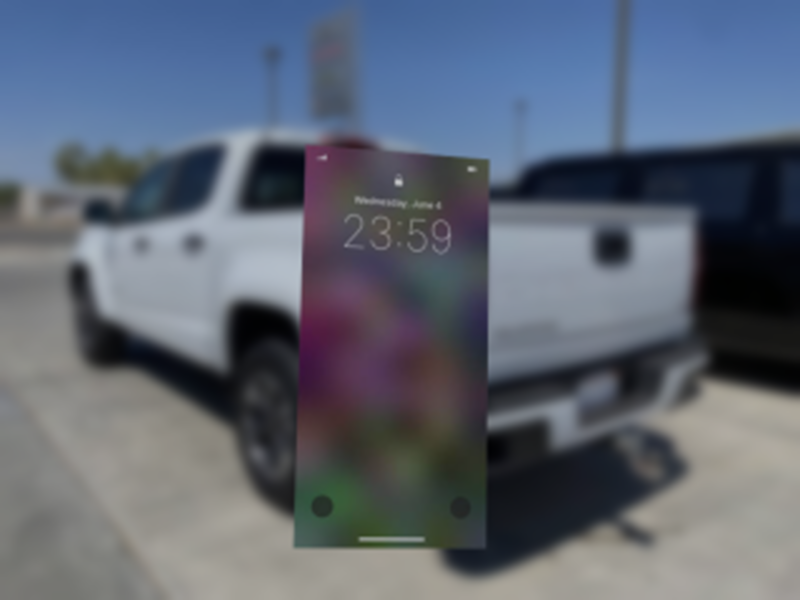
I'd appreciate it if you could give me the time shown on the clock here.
23:59
